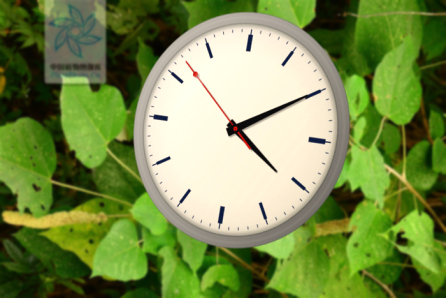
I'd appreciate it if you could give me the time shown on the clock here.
4:09:52
